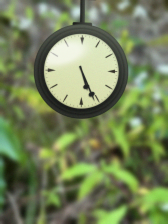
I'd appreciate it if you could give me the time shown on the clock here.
5:26
